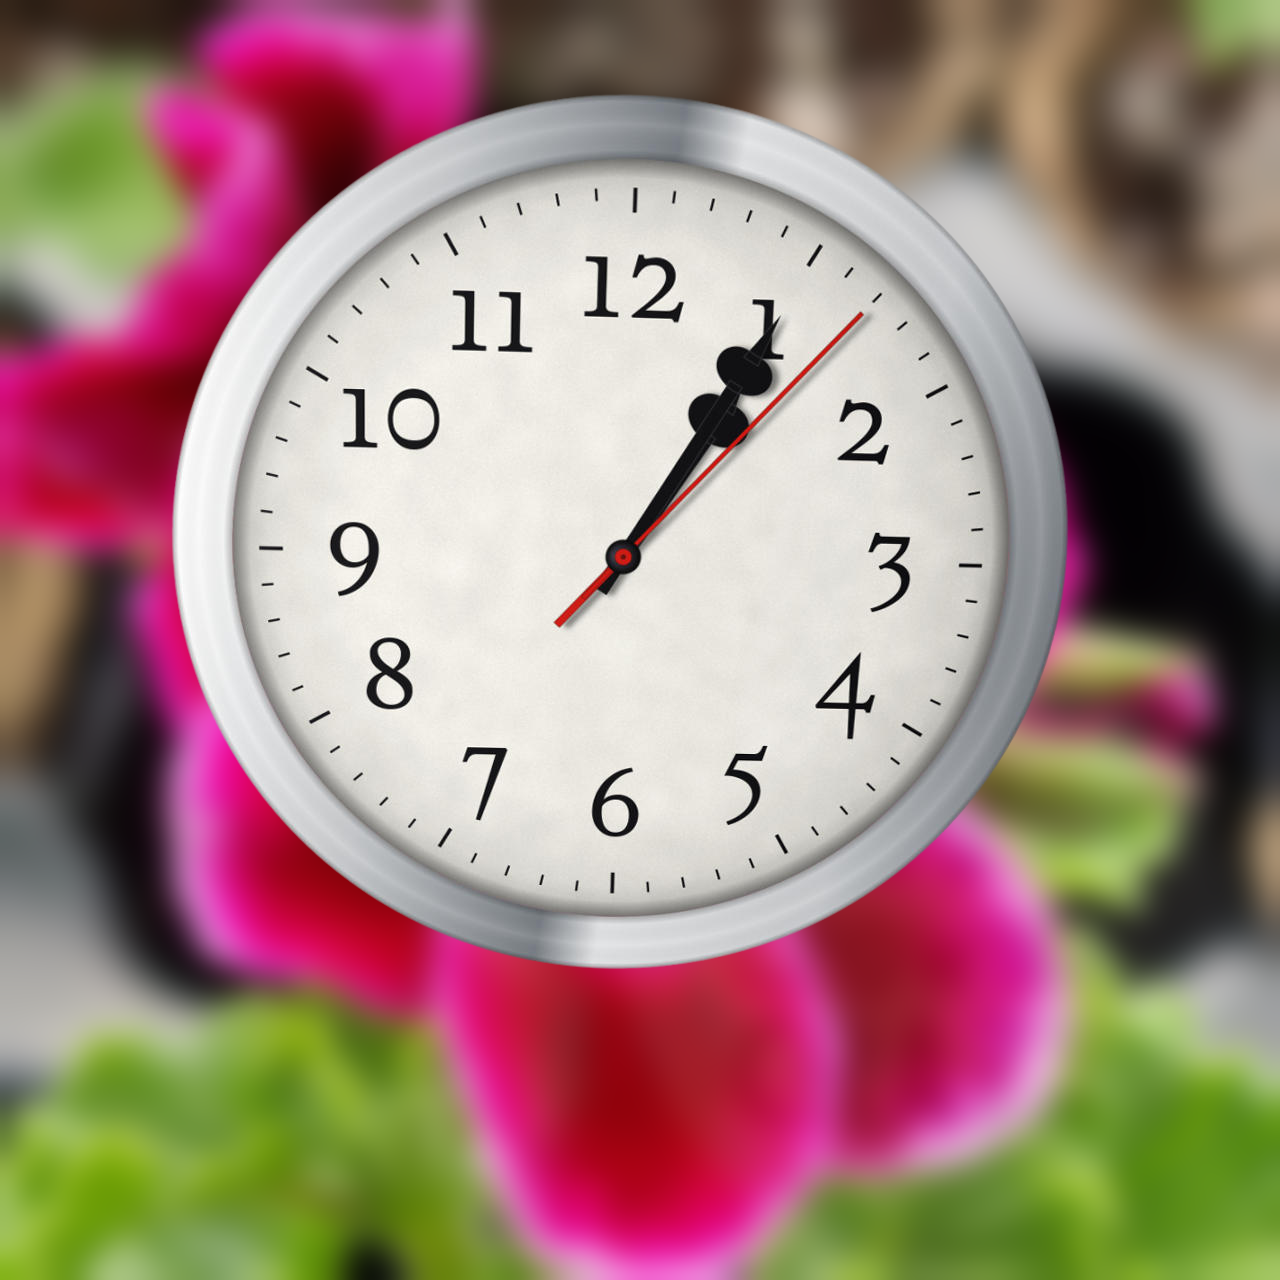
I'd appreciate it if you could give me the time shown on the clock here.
1:05:07
